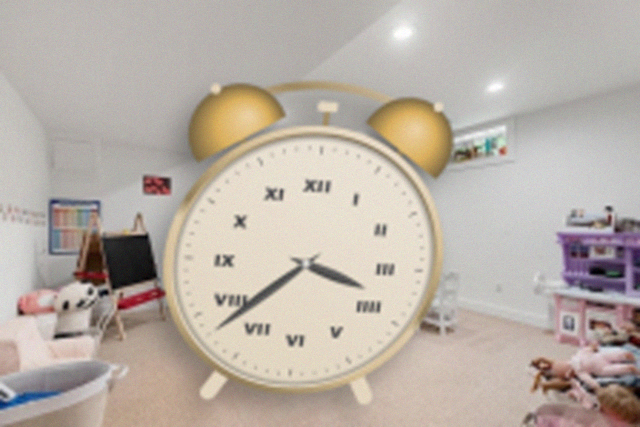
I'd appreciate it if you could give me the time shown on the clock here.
3:38
